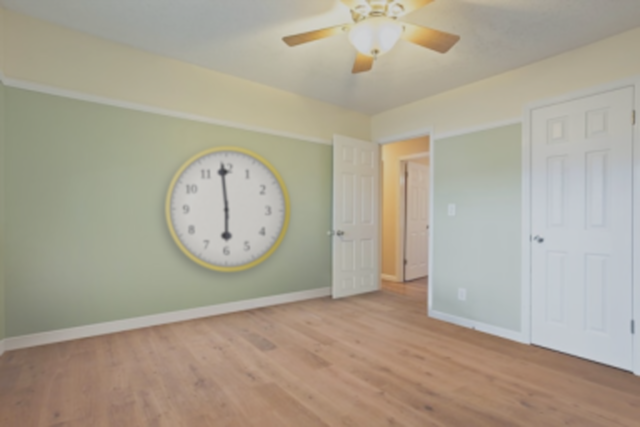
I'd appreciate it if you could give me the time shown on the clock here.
5:59
